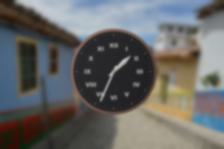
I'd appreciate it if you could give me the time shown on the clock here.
1:34
